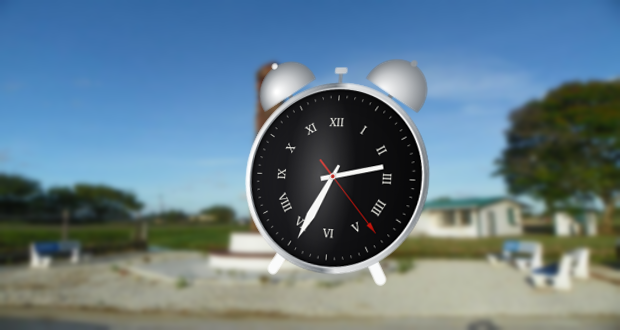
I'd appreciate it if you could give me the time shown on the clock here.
2:34:23
